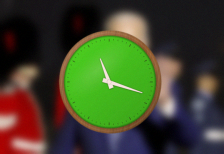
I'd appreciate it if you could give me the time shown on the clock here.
11:18
